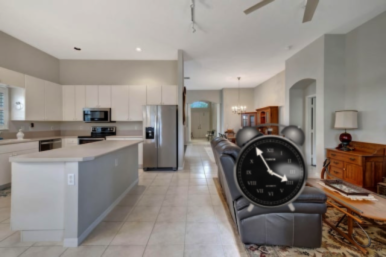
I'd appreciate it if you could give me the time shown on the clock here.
3:55
